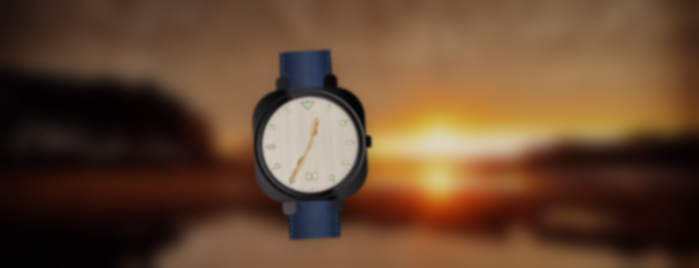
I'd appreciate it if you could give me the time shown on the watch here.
12:35
